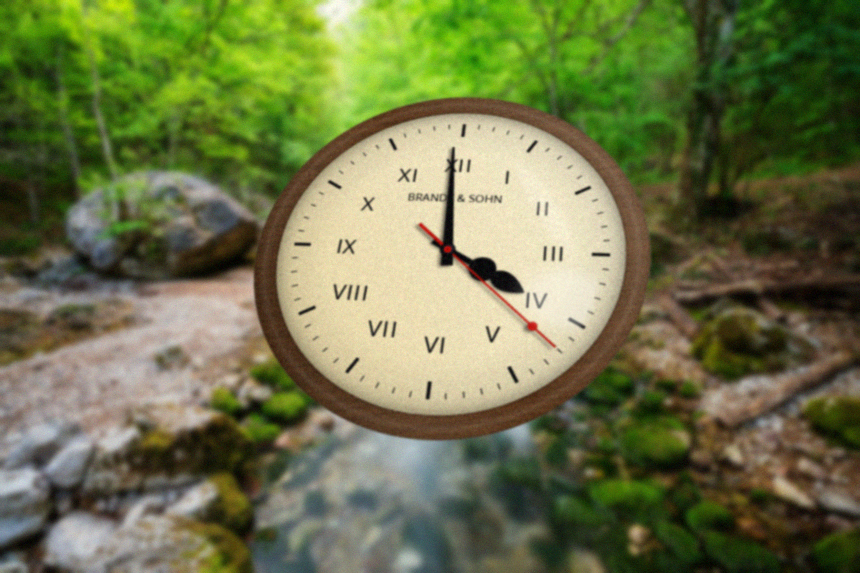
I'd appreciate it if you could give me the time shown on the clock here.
3:59:22
